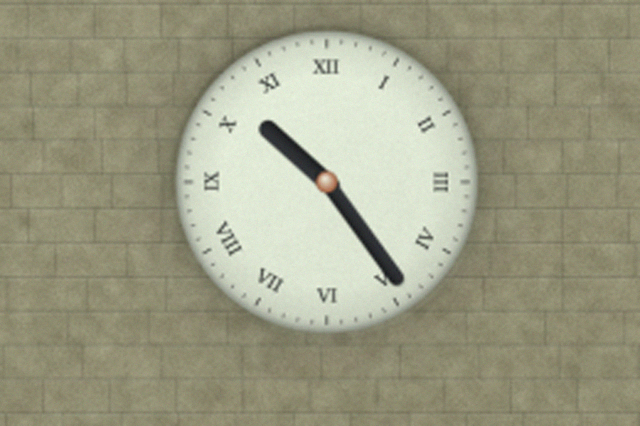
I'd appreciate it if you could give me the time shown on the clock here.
10:24
